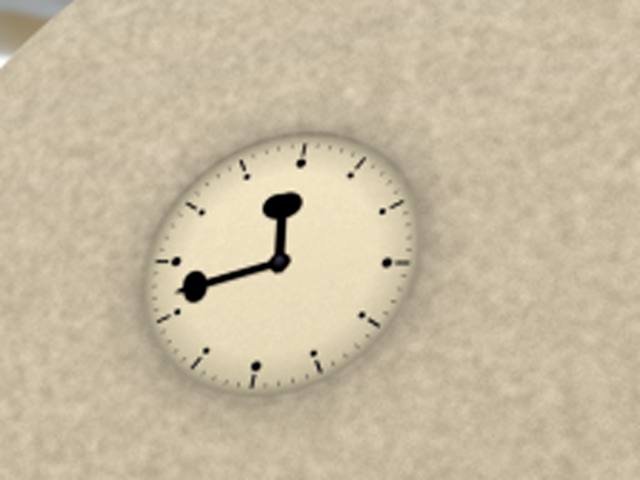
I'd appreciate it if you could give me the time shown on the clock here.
11:42
